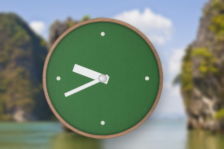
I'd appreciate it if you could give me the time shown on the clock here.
9:41
